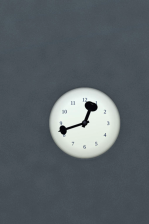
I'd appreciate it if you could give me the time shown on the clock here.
12:42
